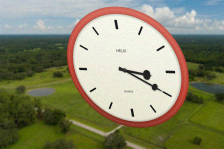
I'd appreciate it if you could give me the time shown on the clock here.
3:20
